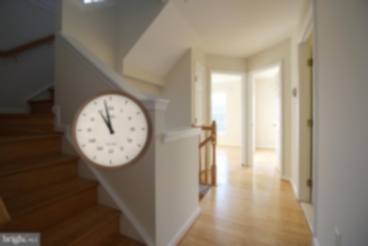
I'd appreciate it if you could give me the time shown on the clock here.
10:58
